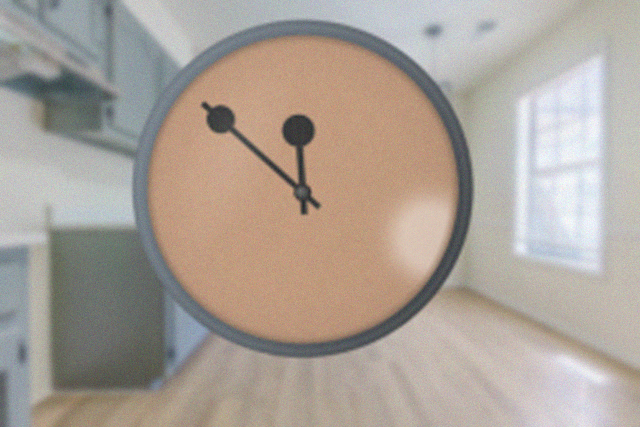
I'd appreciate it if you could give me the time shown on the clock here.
11:52
